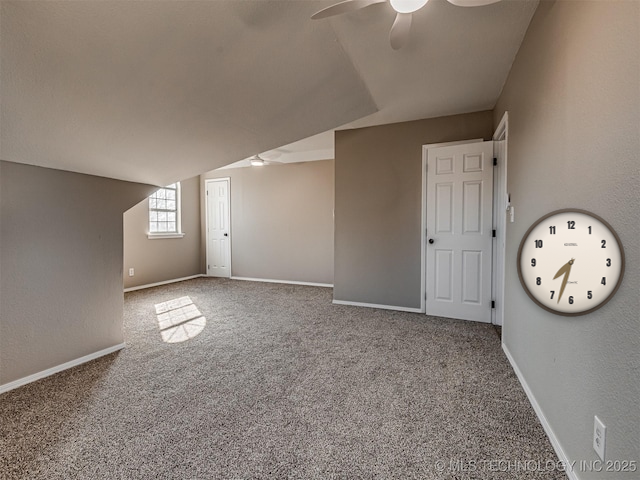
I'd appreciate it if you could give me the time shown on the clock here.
7:33
